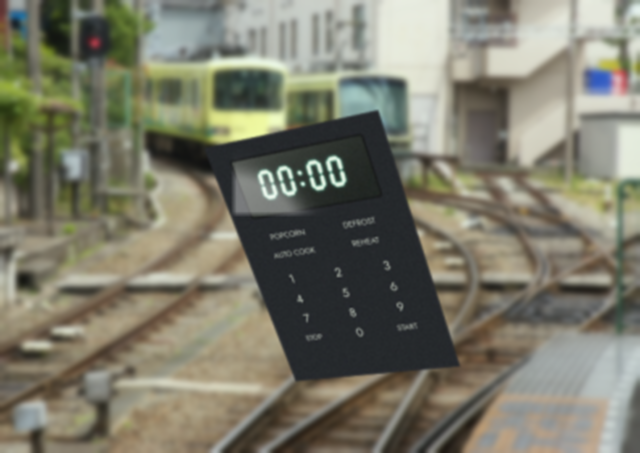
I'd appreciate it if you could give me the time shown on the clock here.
0:00
